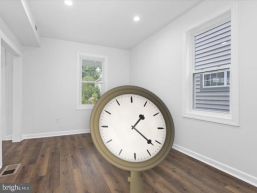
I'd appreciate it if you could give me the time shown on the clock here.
1:22
